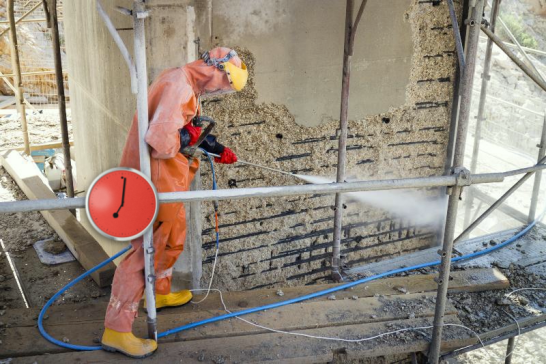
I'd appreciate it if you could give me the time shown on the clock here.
7:01
